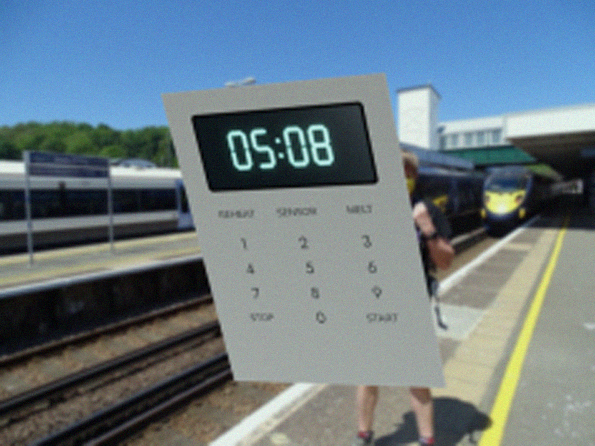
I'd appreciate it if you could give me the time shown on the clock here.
5:08
